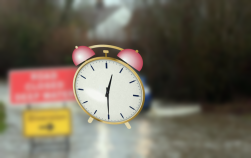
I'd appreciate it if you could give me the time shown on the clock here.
12:30
